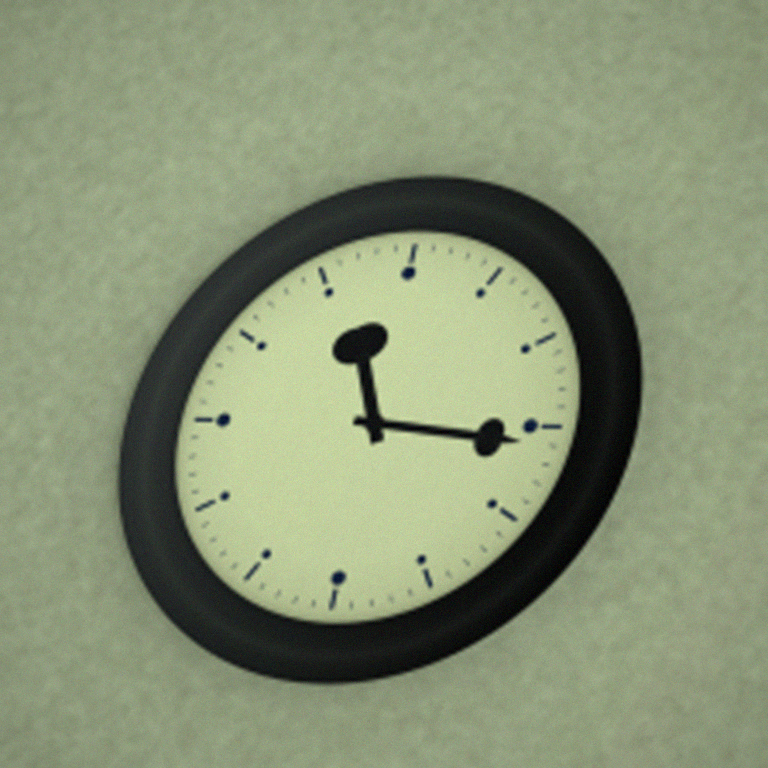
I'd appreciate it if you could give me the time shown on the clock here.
11:16
